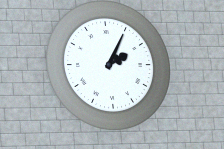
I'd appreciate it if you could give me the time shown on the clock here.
2:05
